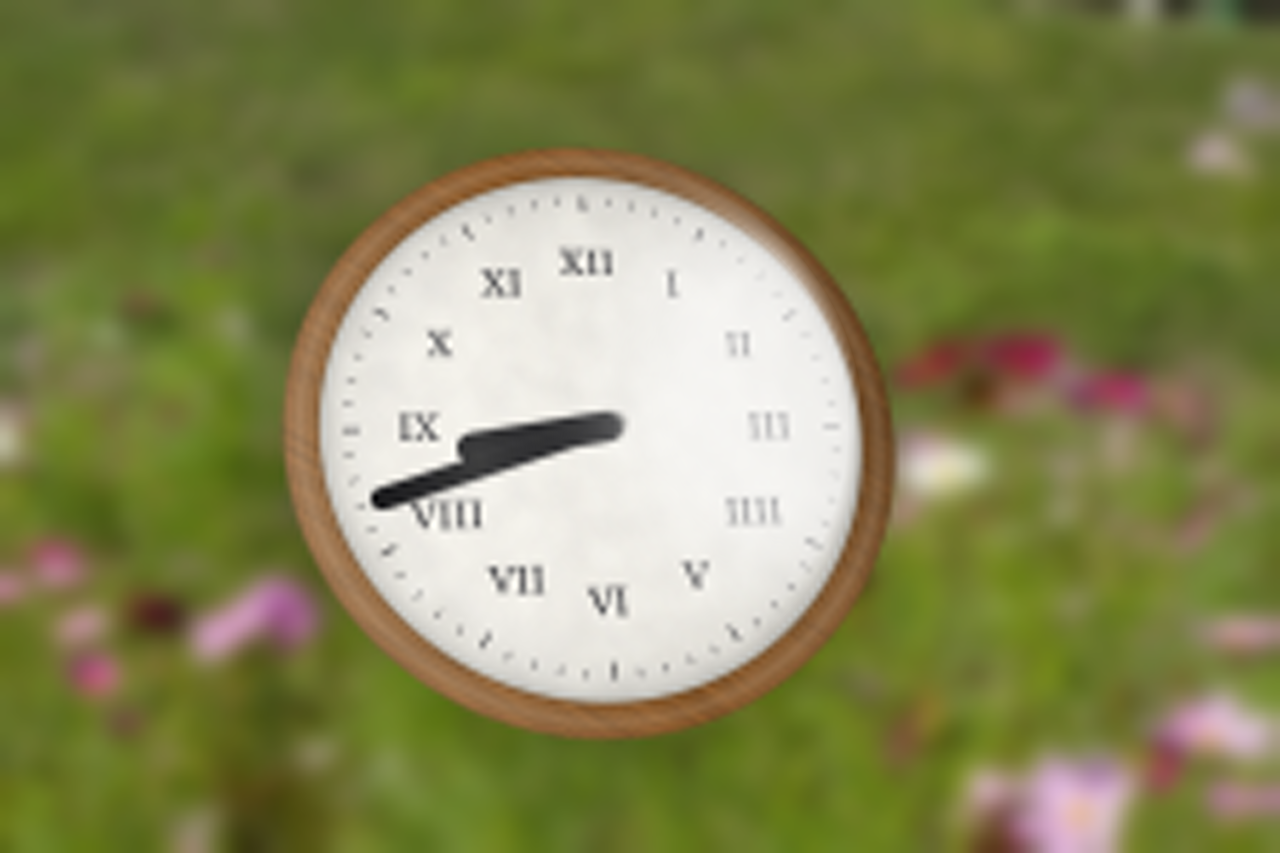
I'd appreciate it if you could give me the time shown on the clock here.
8:42
